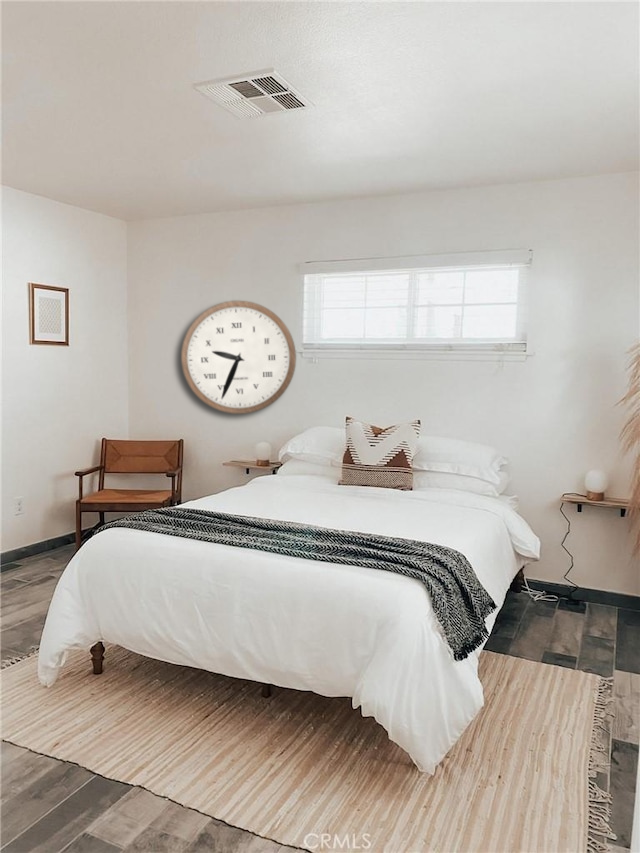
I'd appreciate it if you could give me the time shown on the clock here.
9:34
